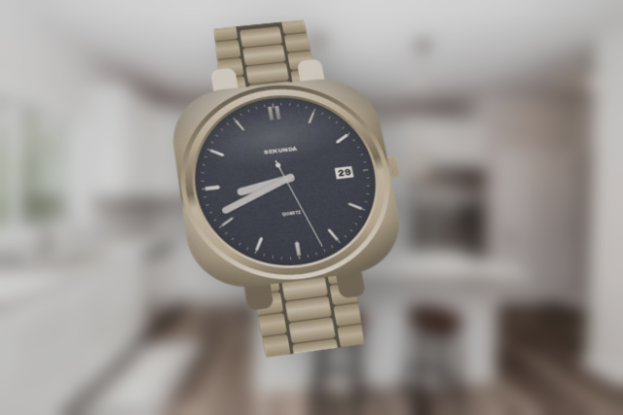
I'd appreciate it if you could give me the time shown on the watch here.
8:41:27
